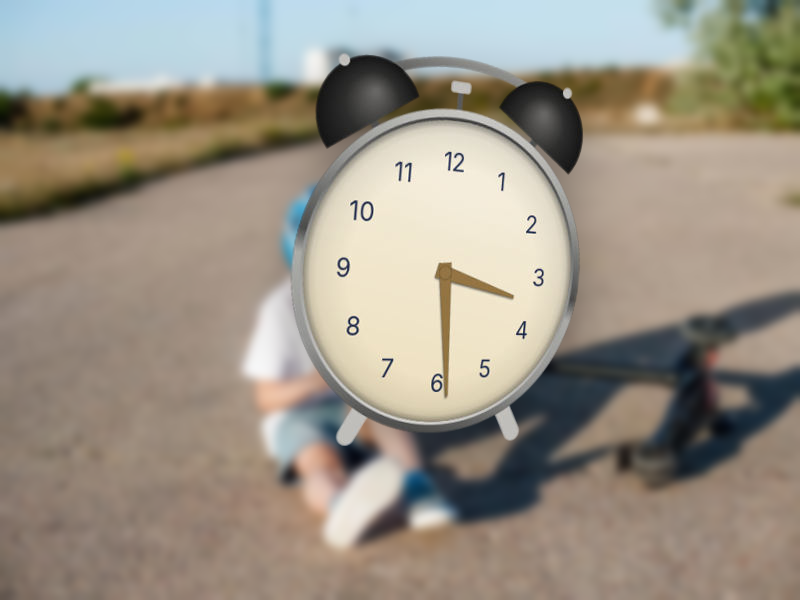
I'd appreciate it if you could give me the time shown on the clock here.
3:29
